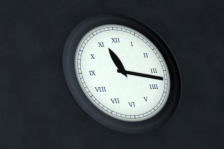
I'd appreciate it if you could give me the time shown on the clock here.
11:17
